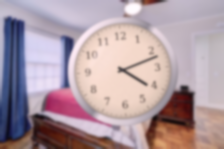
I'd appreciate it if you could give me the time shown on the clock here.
4:12
